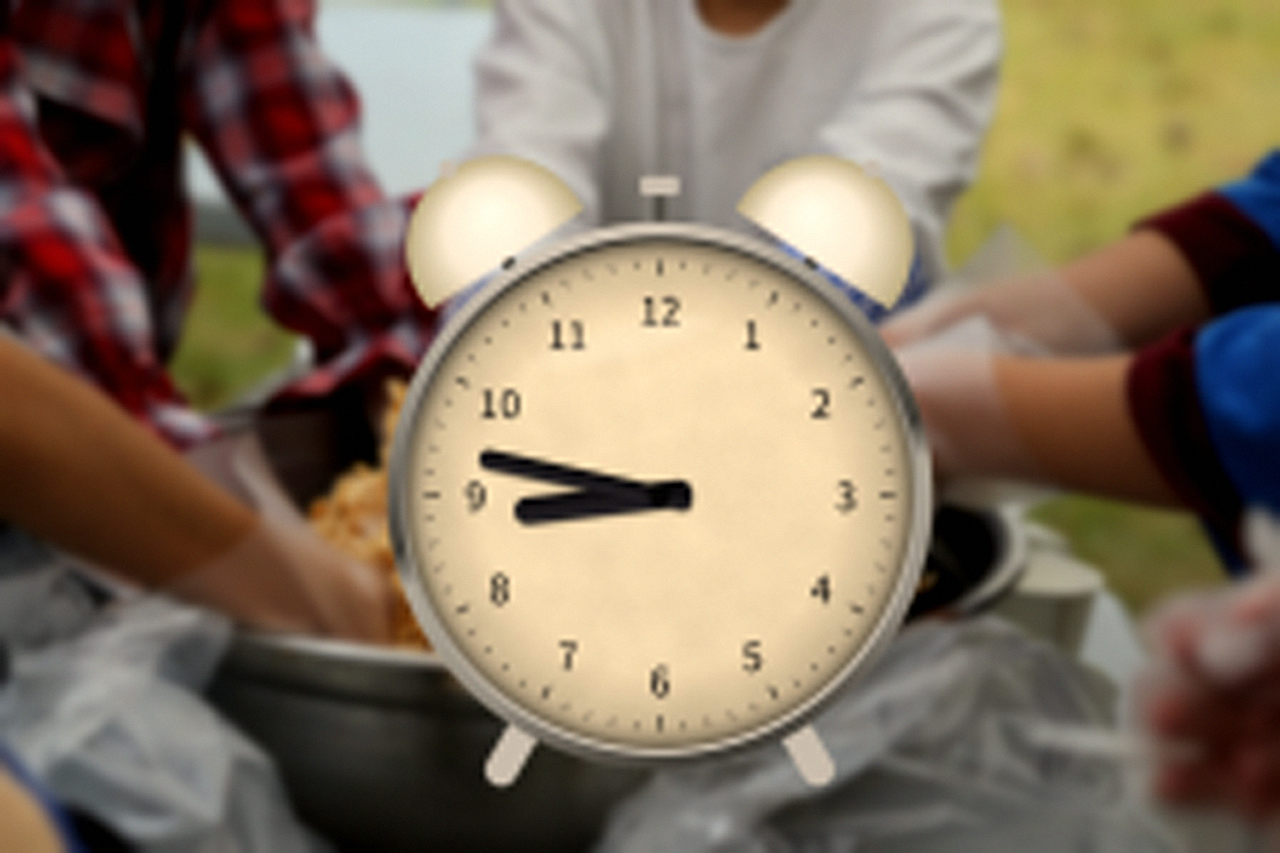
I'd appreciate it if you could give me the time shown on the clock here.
8:47
